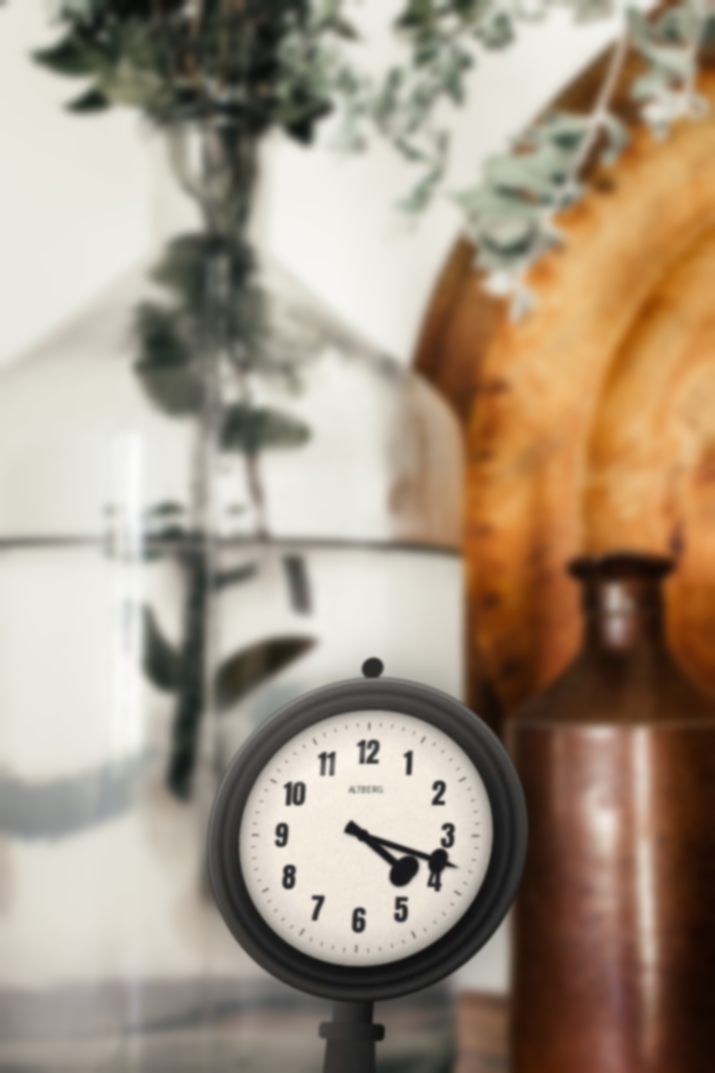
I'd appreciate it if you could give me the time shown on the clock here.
4:18
